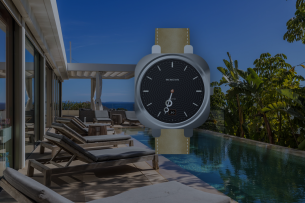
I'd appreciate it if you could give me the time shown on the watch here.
6:33
